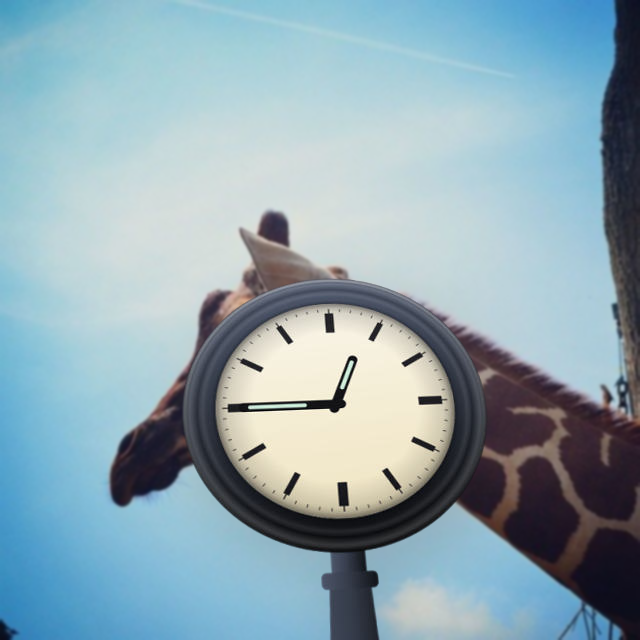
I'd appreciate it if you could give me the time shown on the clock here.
12:45
